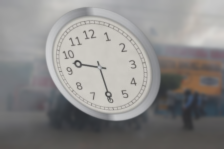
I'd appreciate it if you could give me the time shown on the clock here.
9:30
